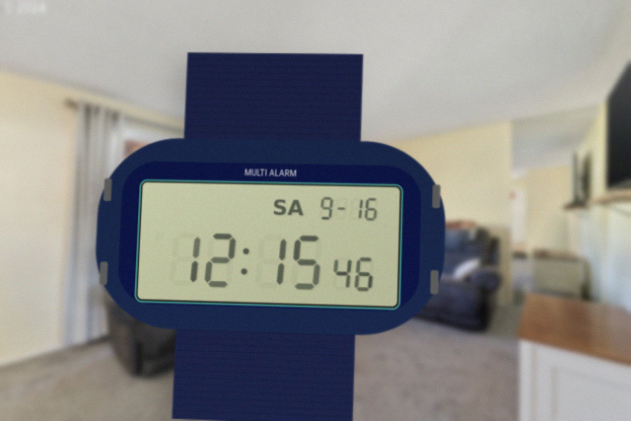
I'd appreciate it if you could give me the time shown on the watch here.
12:15:46
